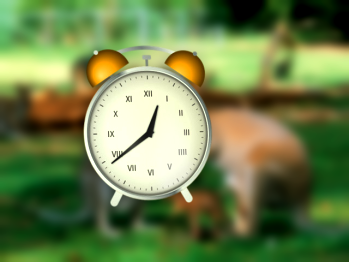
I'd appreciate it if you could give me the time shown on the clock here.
12:39
